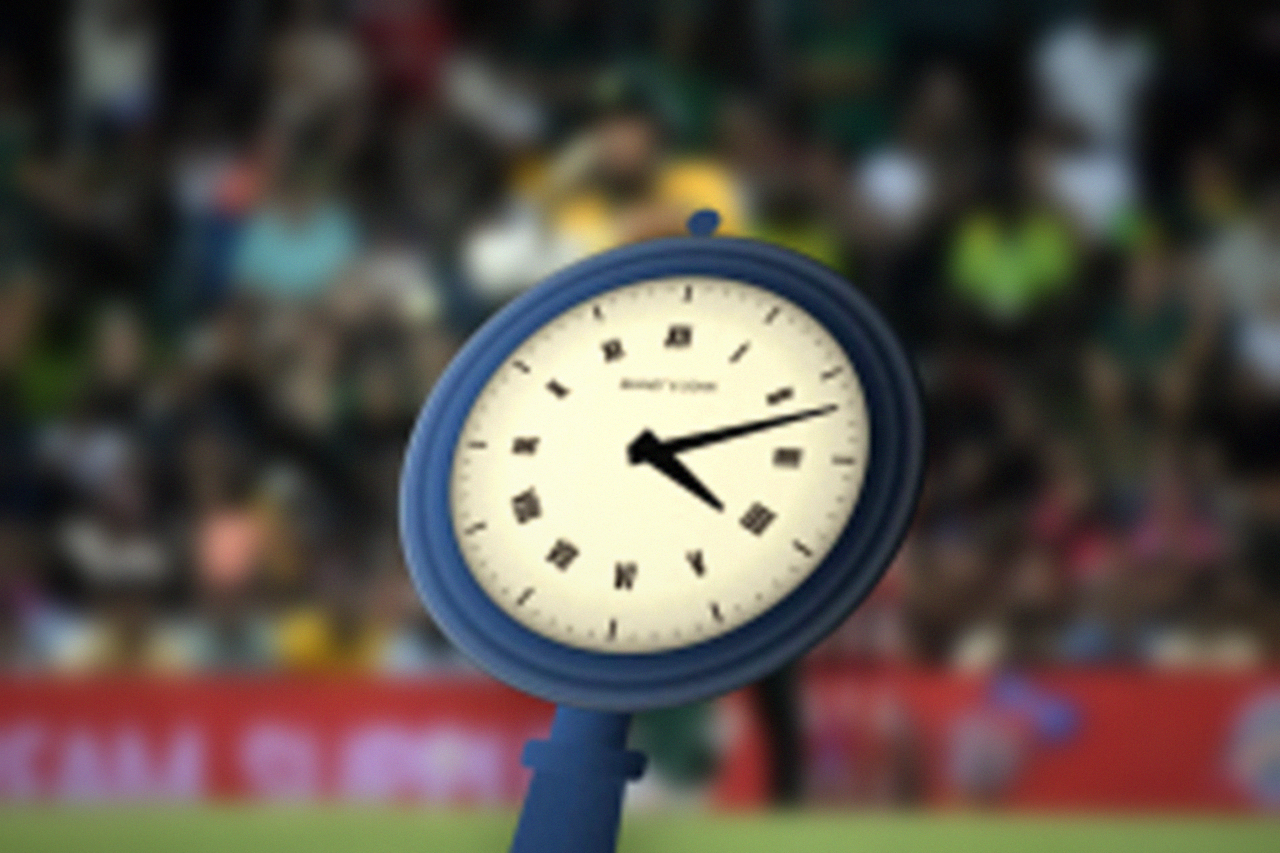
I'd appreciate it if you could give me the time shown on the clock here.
4:12
